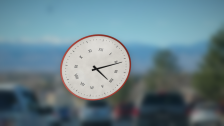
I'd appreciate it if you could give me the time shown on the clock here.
4:11
